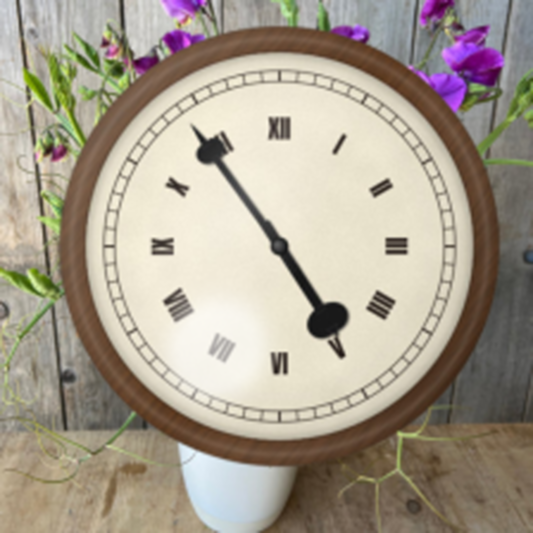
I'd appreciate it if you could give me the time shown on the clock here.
4:54
